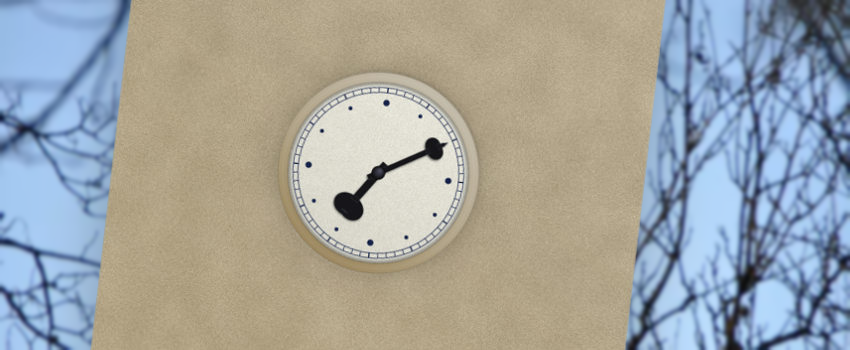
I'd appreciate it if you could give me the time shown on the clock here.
7:10
